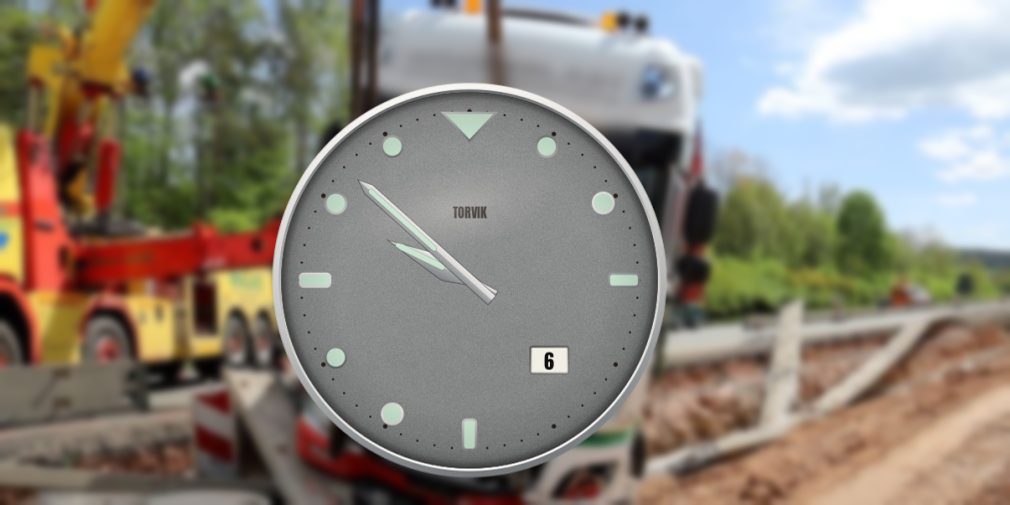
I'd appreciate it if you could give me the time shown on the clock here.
9:52
